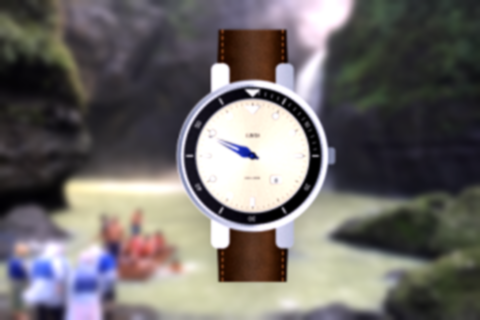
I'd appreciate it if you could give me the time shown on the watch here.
9:49
